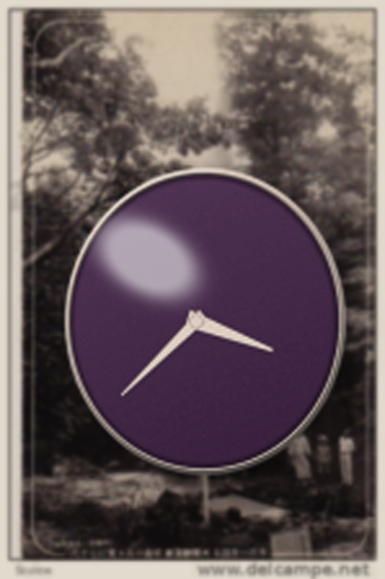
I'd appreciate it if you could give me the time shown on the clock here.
3:38
